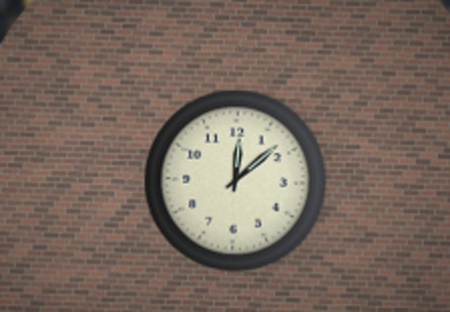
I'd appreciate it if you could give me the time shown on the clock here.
12:08
